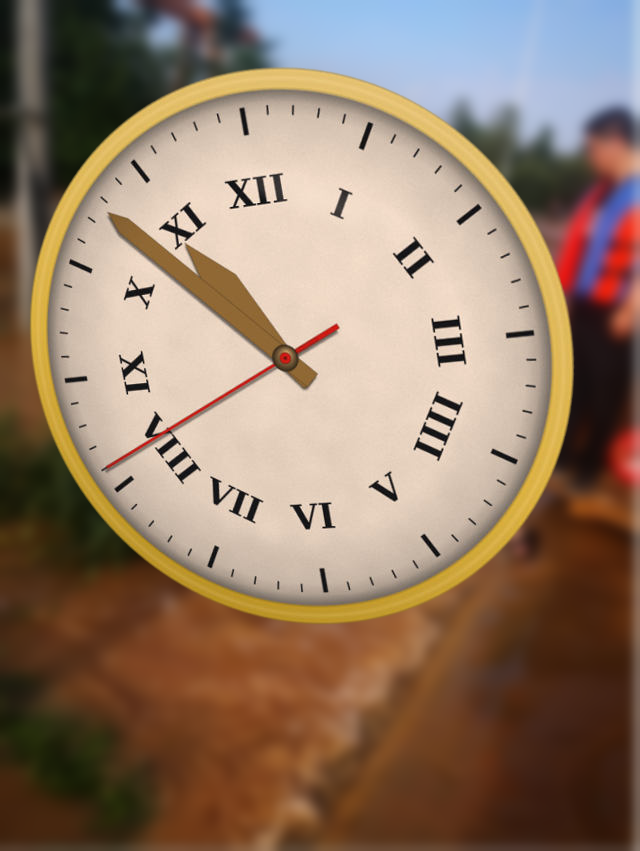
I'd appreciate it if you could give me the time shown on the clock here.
10:52:41
